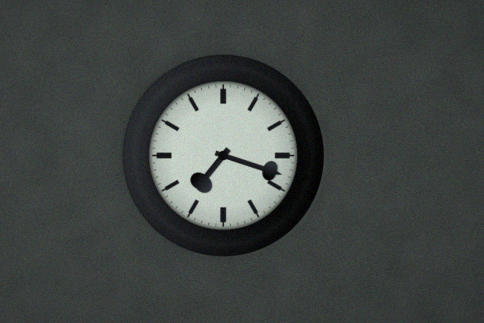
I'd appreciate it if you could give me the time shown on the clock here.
7:18
